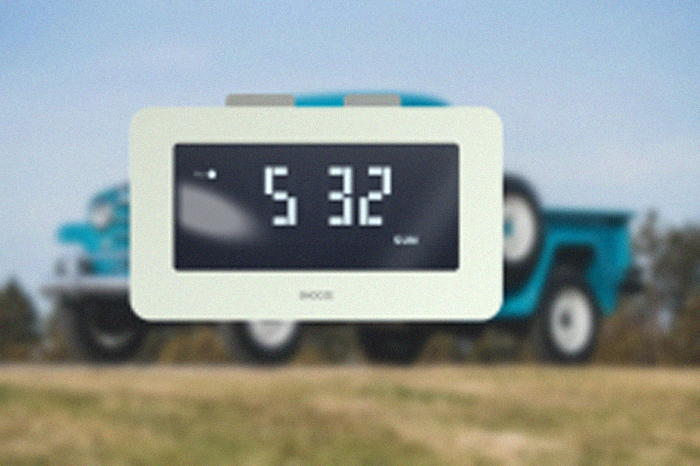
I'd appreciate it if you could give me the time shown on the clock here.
5:32
